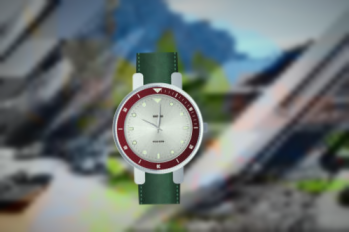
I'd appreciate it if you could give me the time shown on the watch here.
10:01
